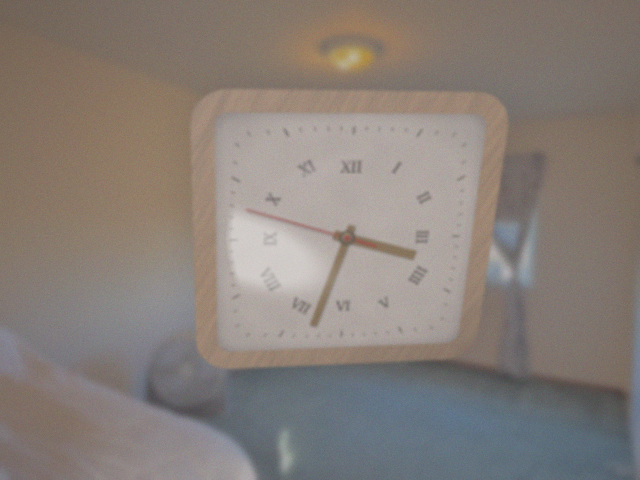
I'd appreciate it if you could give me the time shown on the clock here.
3:32:48
